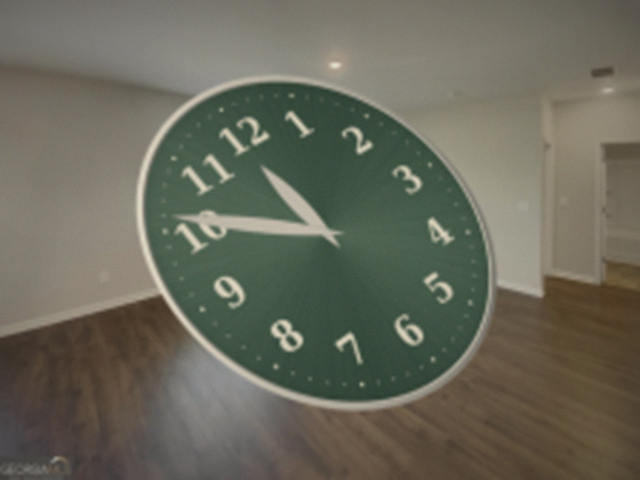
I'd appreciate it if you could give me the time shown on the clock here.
11:51
